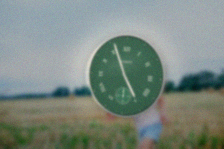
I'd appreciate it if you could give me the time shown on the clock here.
4:56
